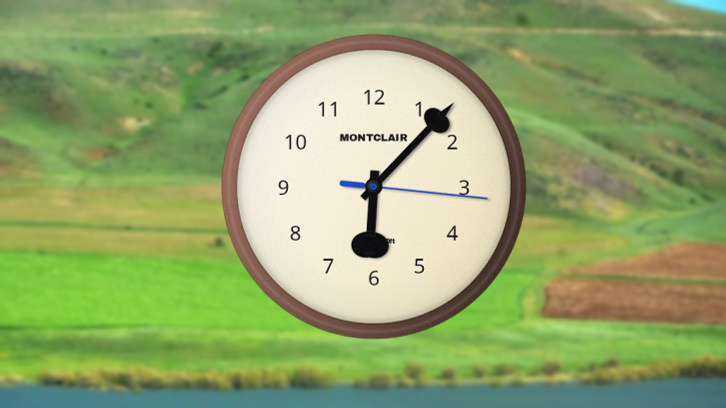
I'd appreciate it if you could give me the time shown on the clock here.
6:07:16
